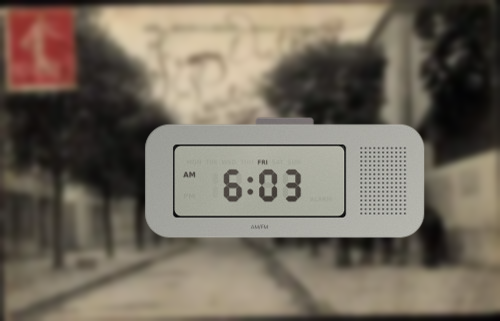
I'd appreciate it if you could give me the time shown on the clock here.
6:03
